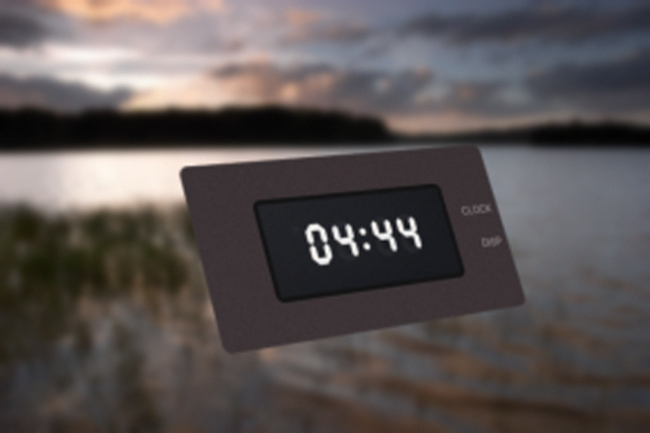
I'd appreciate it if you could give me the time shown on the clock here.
4:44
